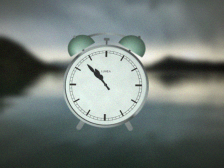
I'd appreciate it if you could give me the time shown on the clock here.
10:53
